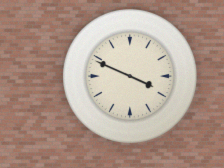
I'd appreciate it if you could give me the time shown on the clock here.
3:49
